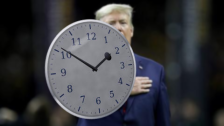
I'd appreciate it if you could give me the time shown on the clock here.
1:51
